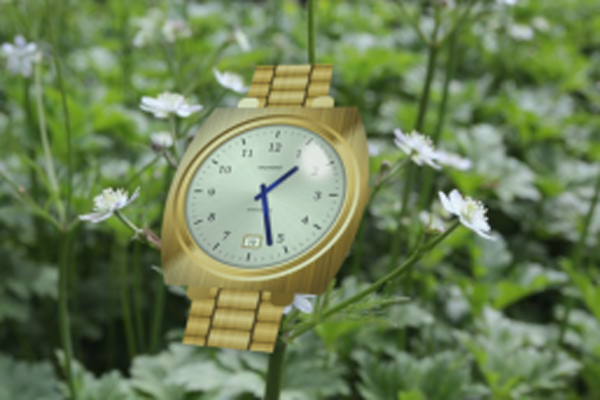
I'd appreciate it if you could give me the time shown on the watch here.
1:27
